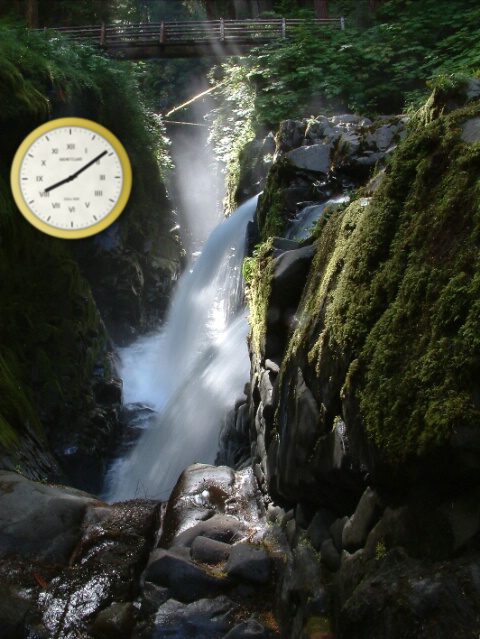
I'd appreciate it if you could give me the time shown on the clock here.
8:09
